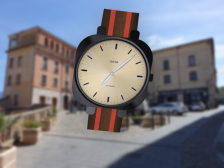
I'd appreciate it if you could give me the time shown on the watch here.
7:07
